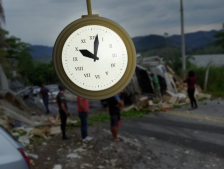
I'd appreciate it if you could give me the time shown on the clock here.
10:02
